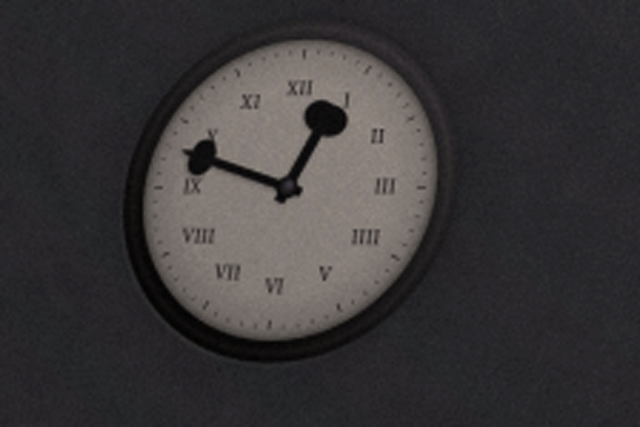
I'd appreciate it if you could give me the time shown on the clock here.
12:48
